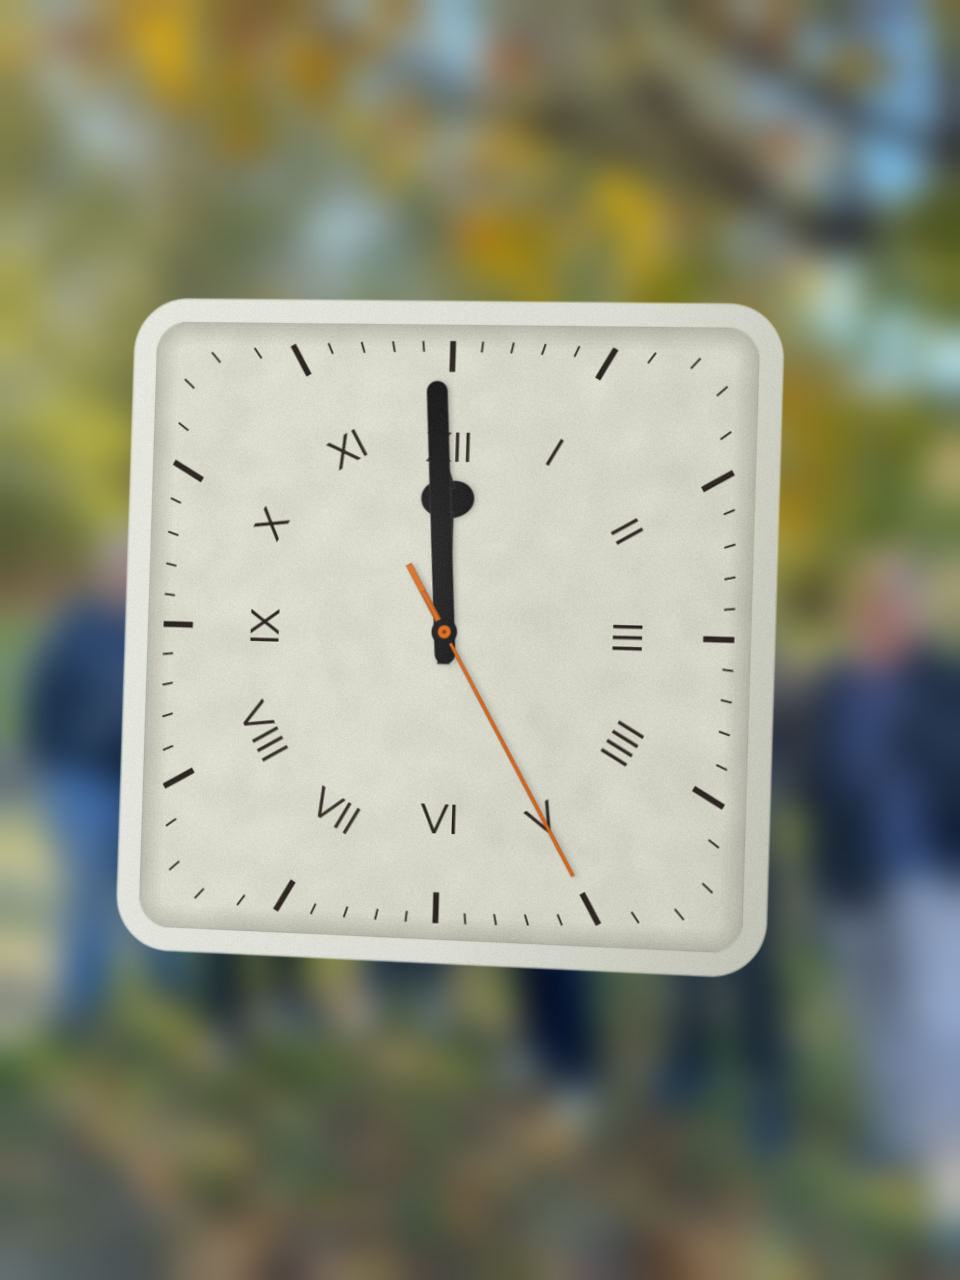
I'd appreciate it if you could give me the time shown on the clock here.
11:59:25
